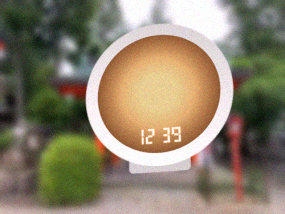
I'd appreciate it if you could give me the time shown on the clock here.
12:39
